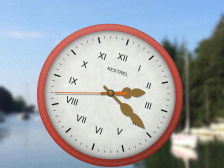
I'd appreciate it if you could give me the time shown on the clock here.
2:19:42
